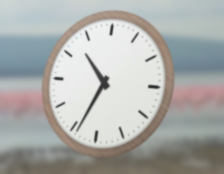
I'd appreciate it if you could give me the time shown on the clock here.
10:34
